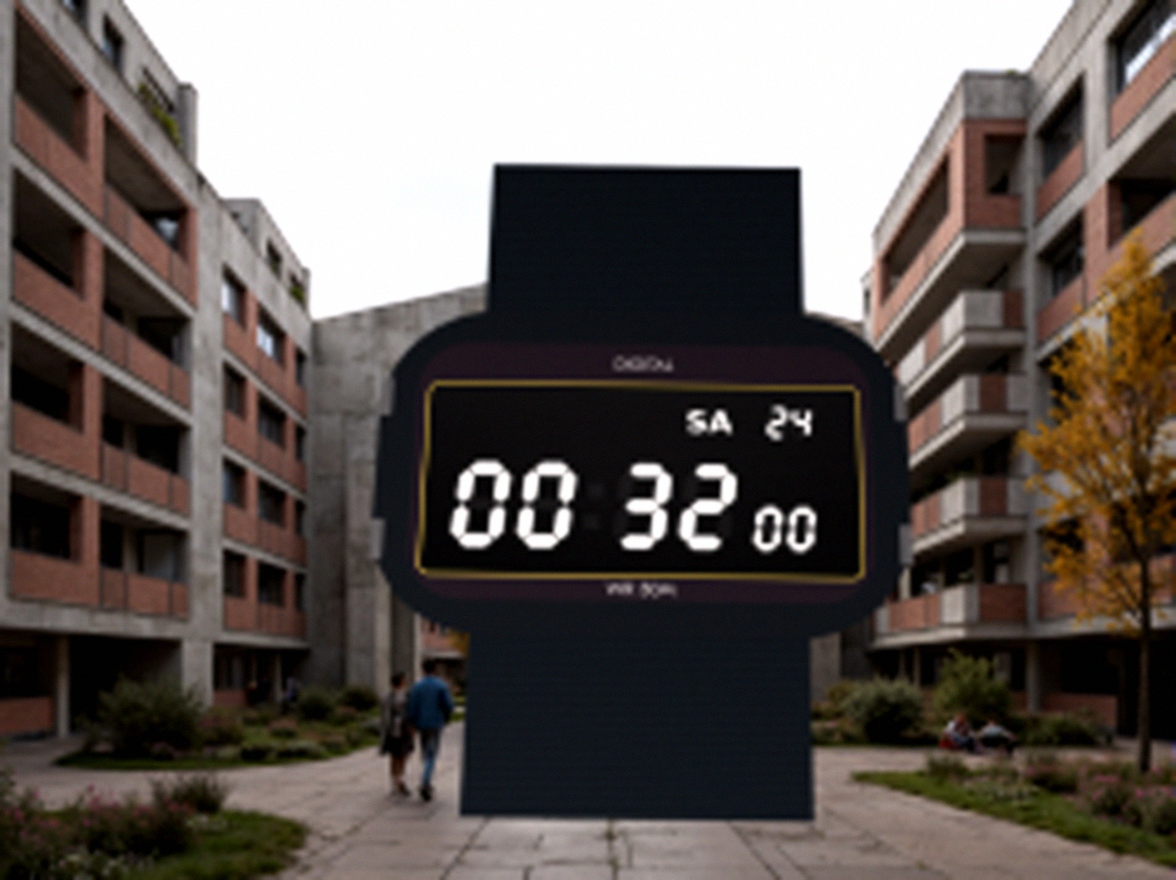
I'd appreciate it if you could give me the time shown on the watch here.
0:32:00
